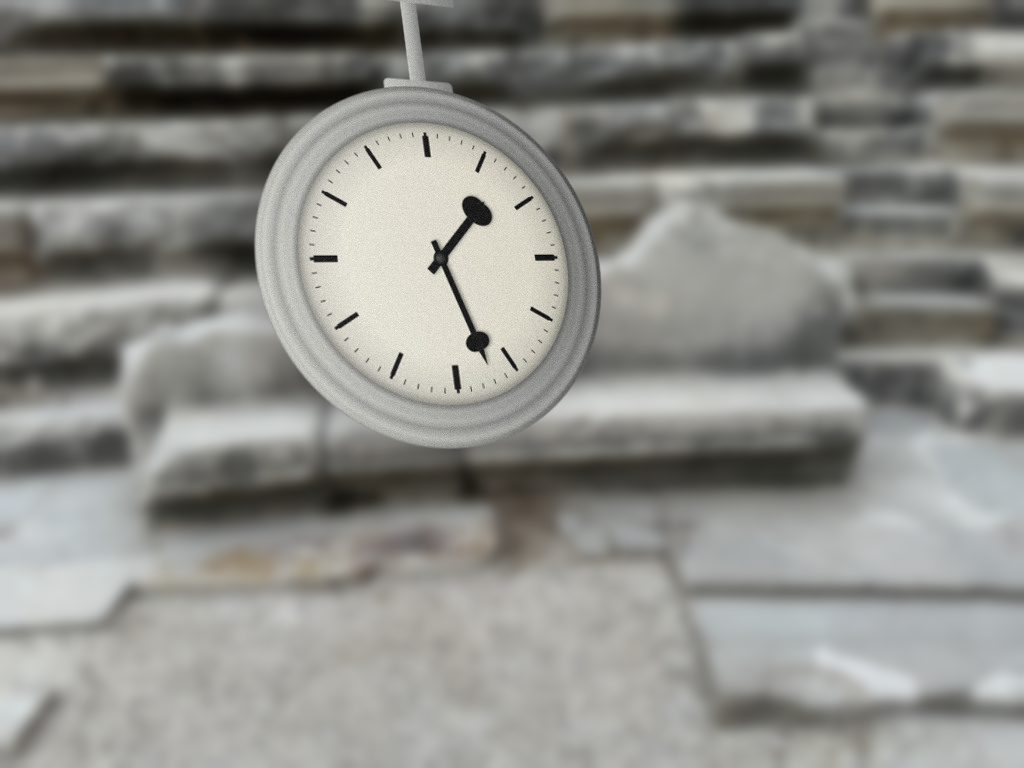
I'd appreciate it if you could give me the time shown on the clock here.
1:27
